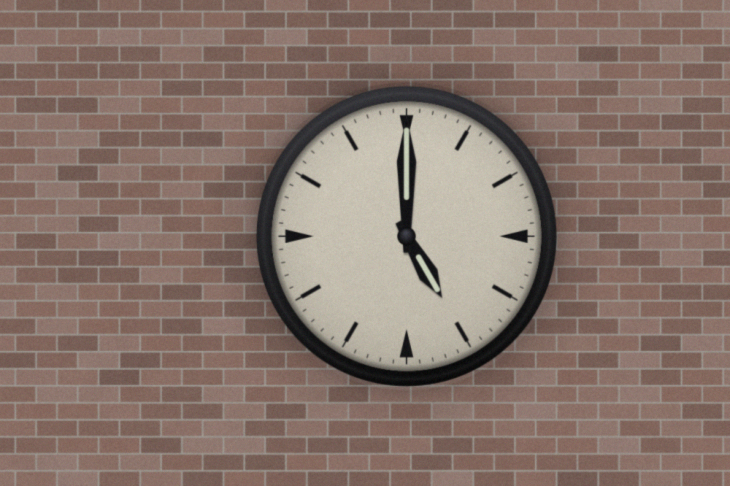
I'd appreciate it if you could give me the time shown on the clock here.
5:00
